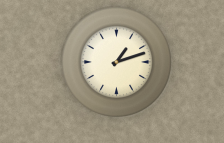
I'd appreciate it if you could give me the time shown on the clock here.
1:12
